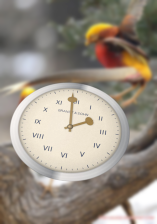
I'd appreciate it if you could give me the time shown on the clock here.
1:59
